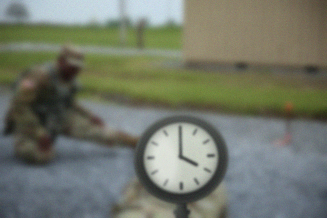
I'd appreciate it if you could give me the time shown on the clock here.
4:00
